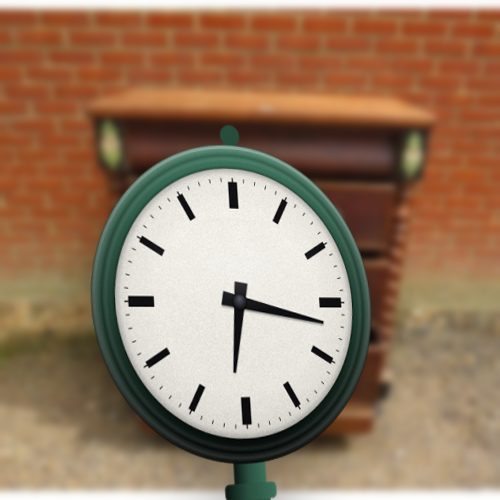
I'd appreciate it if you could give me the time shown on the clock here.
6:17
